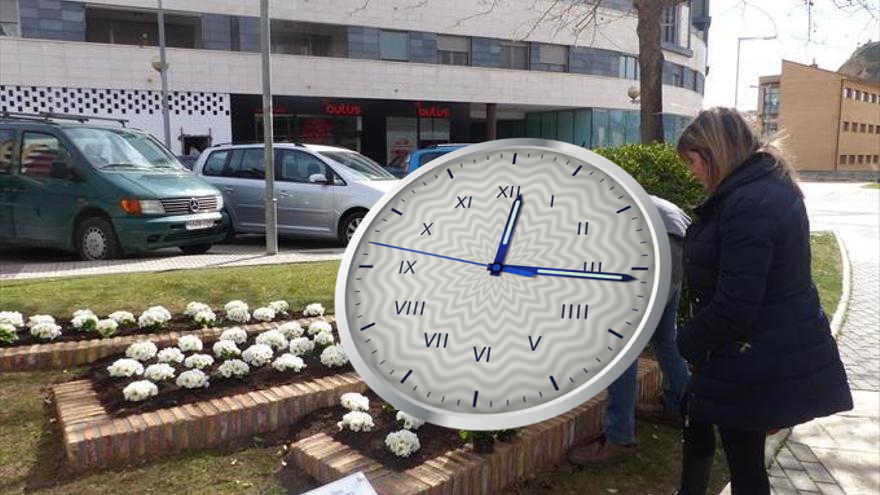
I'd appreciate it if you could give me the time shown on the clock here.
12:15:47
